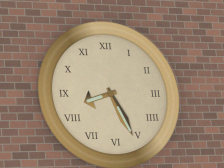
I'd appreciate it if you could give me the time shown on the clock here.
8:26
